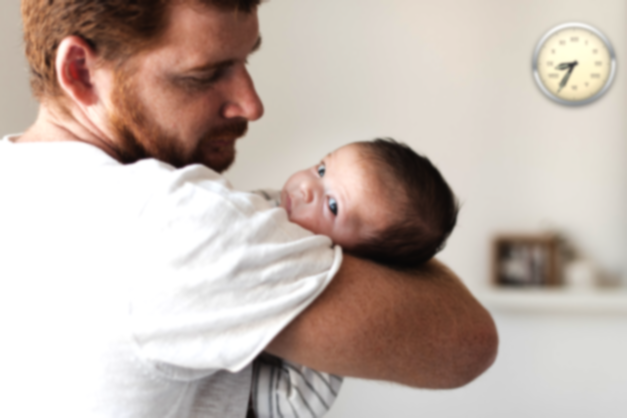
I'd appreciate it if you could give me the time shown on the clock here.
8:35
